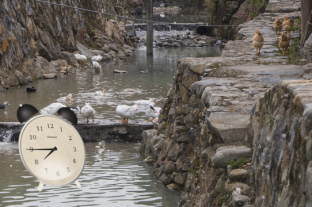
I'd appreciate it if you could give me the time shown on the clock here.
7:45
